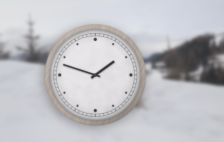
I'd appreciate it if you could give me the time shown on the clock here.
1:48
